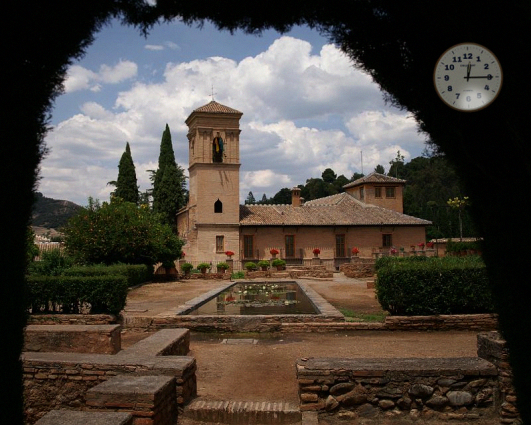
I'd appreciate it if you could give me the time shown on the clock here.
12:15
